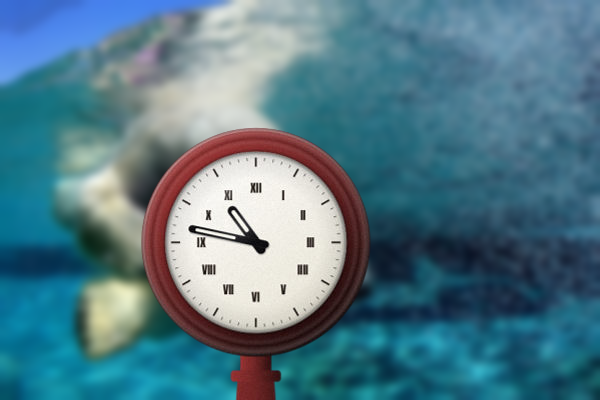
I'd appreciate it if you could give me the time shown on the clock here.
10:47
